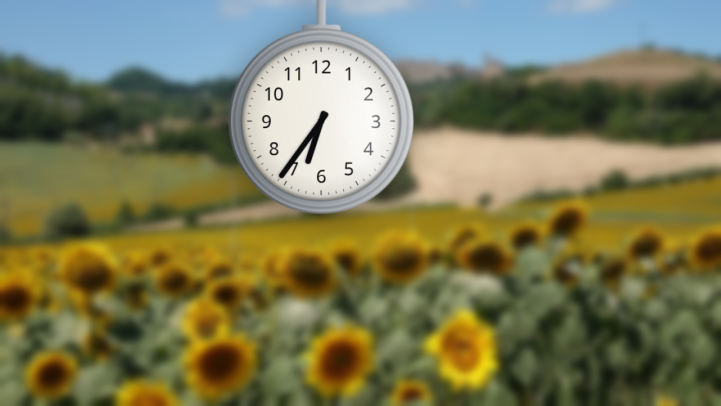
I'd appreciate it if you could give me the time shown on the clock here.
6:36
